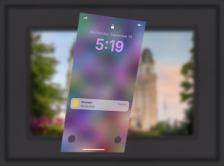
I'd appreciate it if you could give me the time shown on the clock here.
5:19
